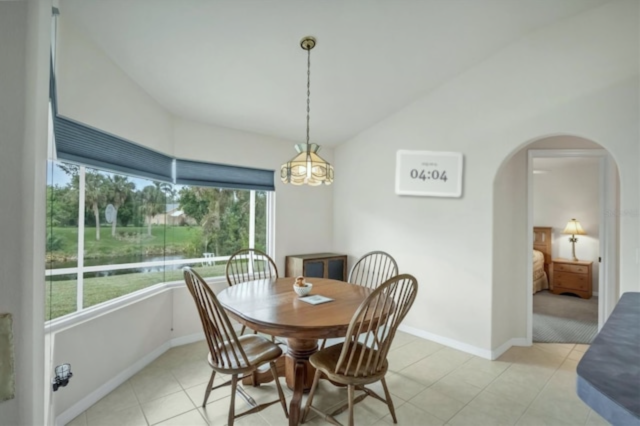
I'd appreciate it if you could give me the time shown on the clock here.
4:04
